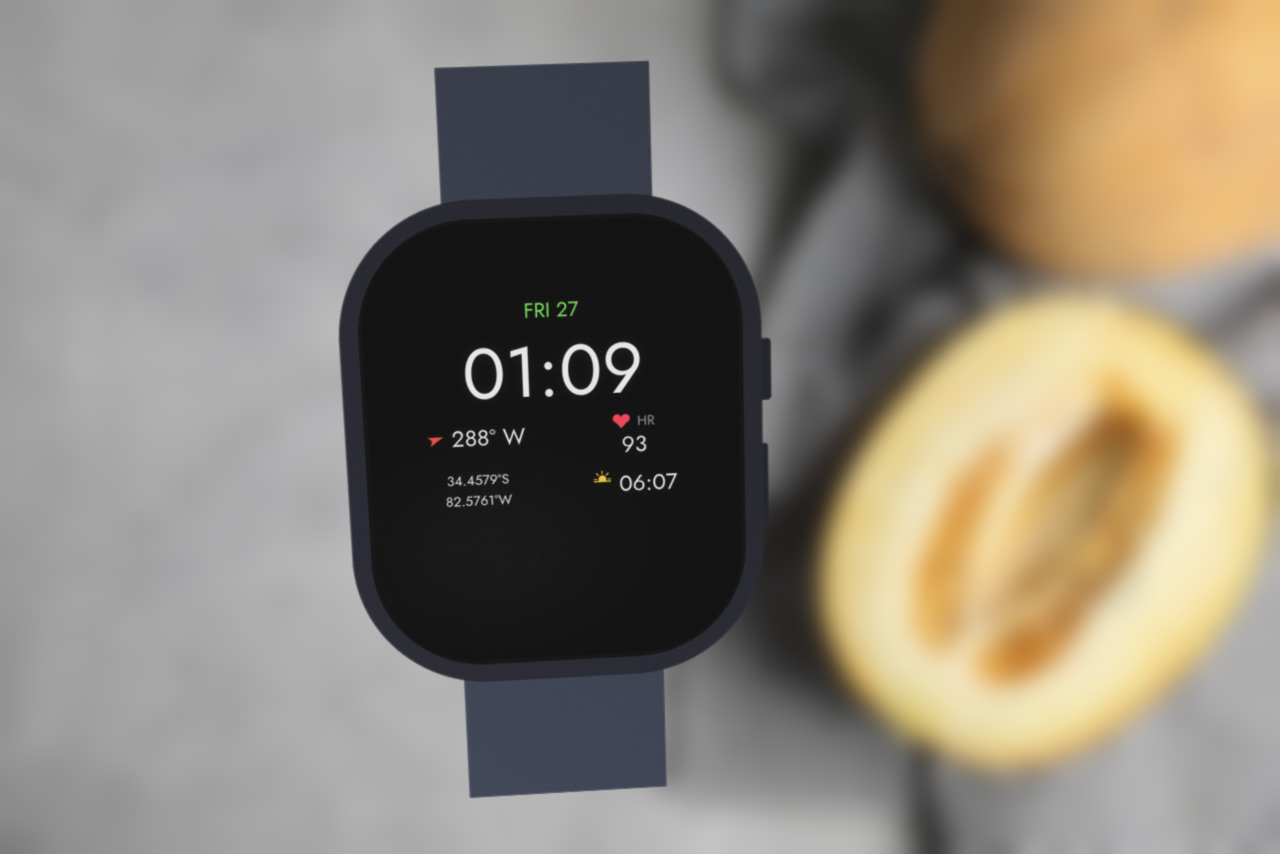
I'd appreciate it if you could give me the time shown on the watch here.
1:09
